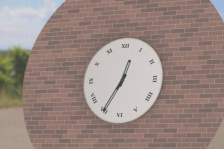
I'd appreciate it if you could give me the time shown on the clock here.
12:35
